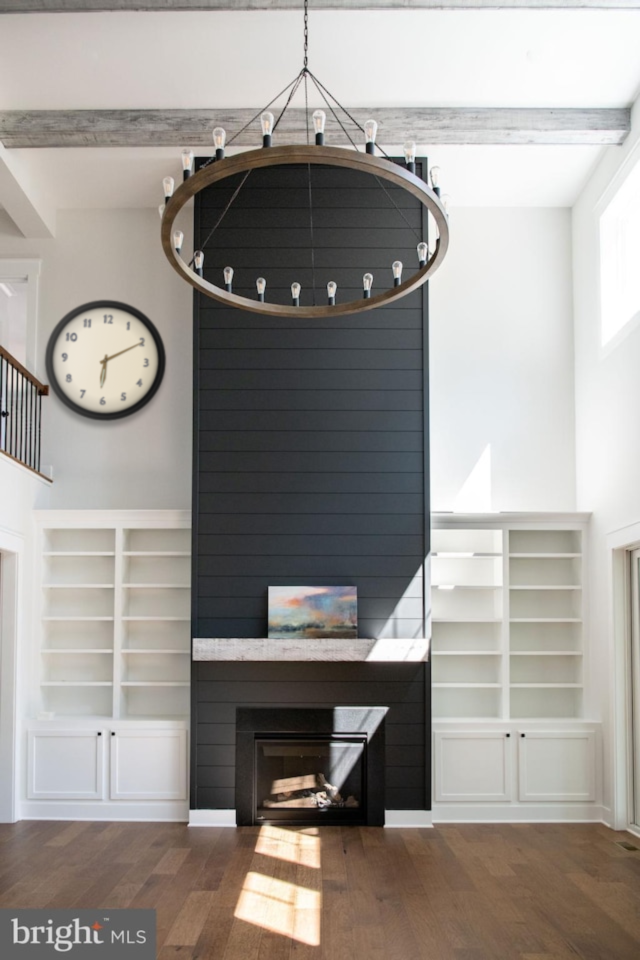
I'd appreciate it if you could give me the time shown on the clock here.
6:10
